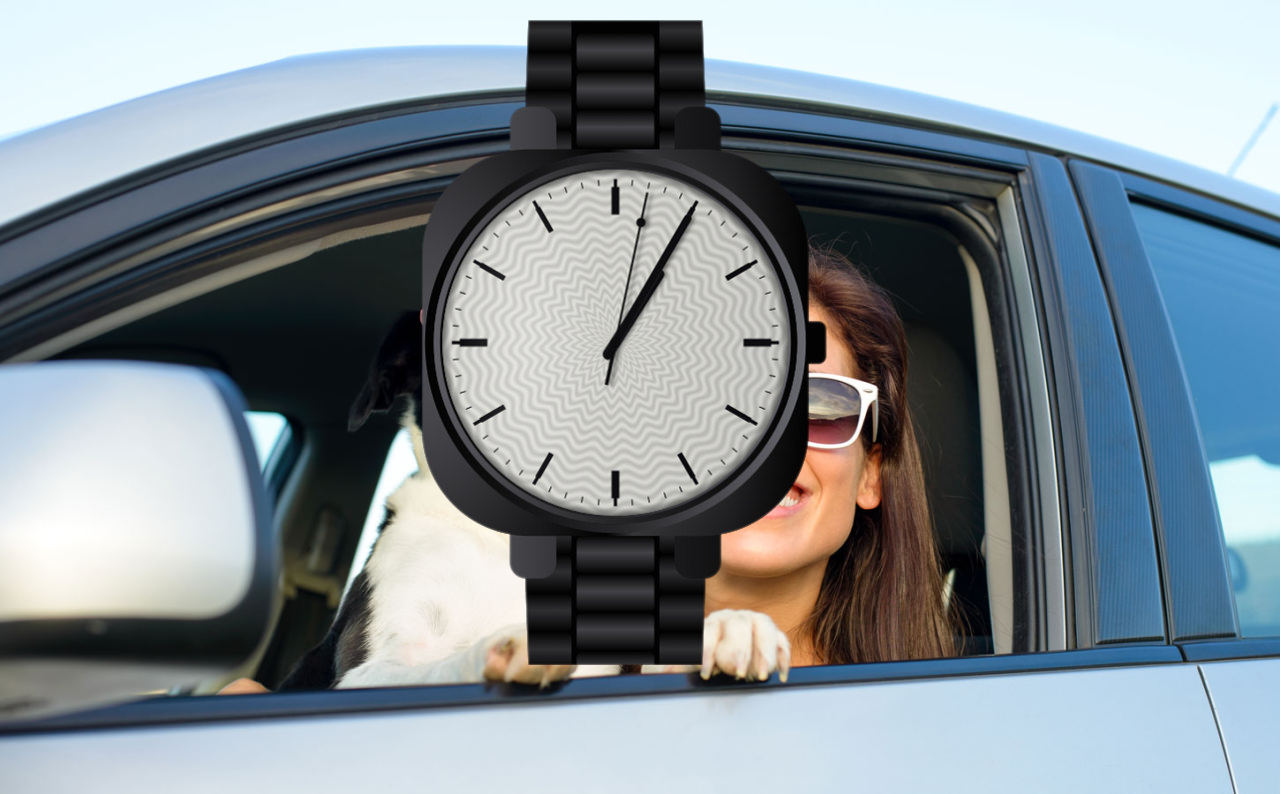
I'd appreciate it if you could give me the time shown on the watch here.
1:05:02
